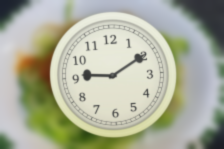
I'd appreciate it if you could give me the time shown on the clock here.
9:10
